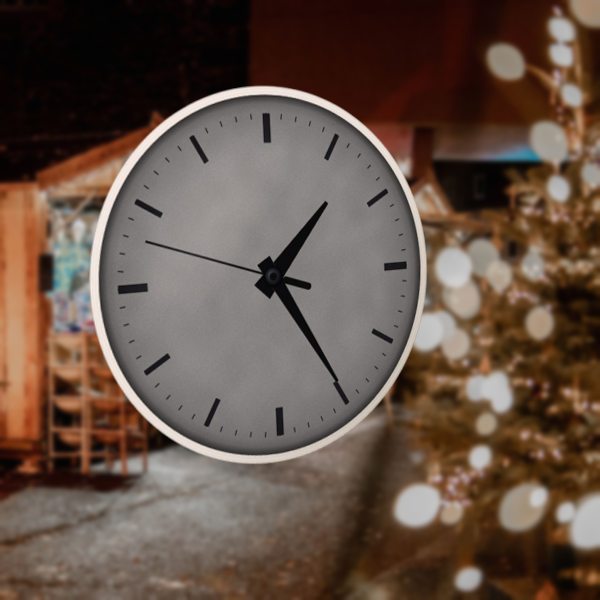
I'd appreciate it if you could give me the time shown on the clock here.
1:24:48
